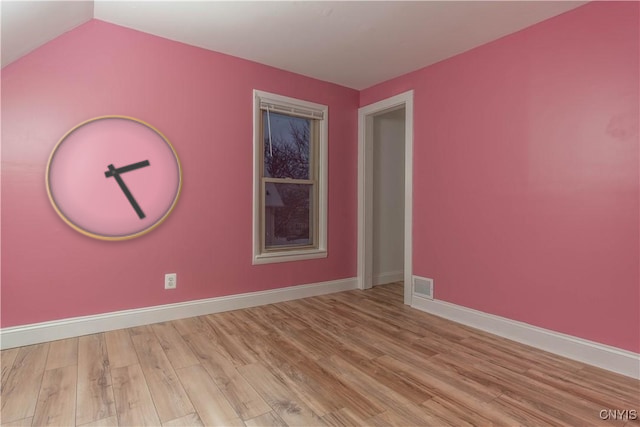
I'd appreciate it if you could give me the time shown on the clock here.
2:25
